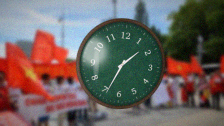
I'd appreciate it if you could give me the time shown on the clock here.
1:34
